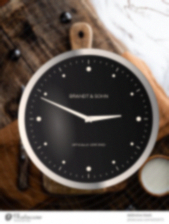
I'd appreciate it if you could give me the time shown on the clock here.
2:49
